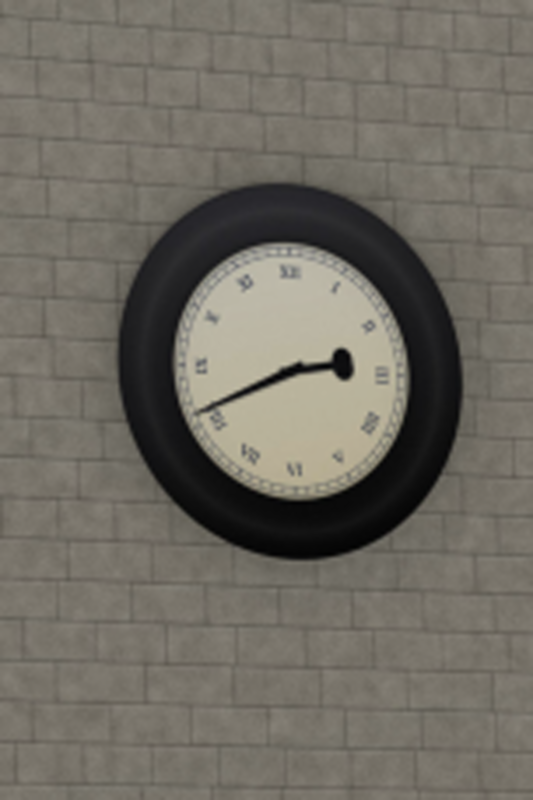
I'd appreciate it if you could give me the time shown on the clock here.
2:41
